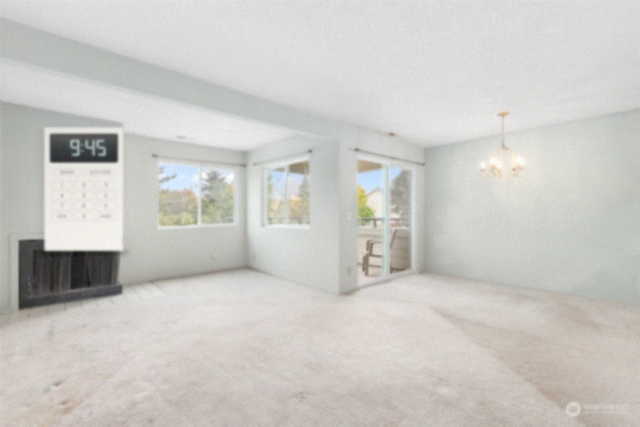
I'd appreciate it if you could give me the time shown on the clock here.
9:45
